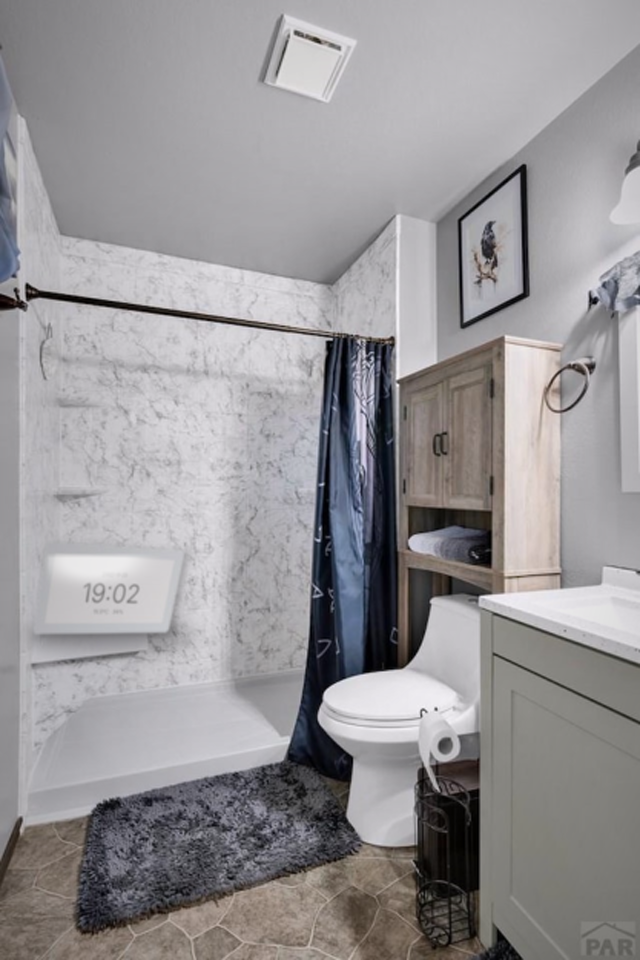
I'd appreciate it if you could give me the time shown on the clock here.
19:02
